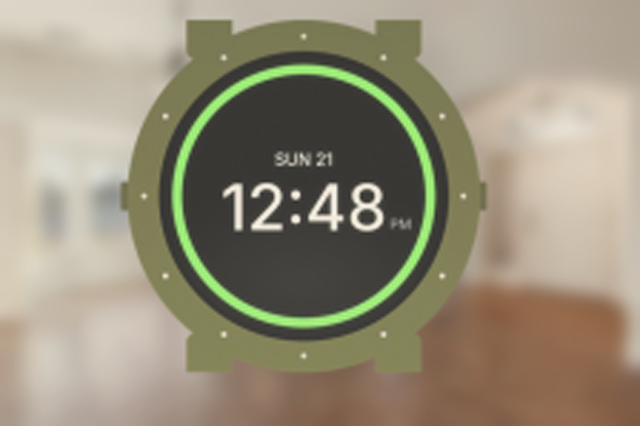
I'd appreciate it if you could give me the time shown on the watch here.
12:48
